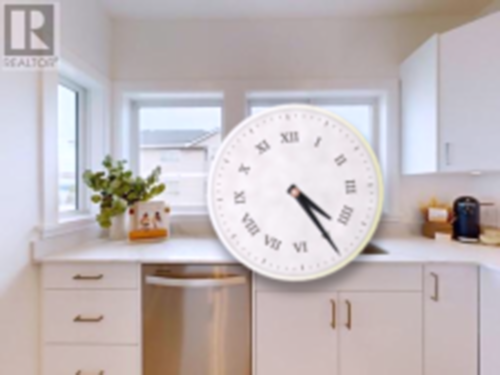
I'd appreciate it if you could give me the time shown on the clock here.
4:25
